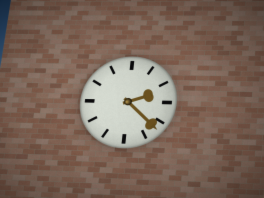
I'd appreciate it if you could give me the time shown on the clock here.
2:22
